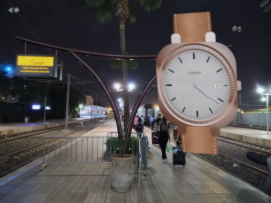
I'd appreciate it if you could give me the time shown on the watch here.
4:21
